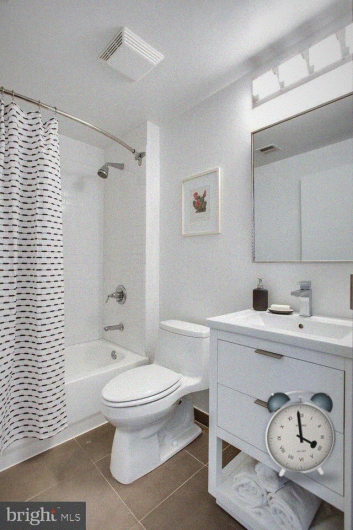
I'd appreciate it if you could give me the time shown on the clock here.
3:59
